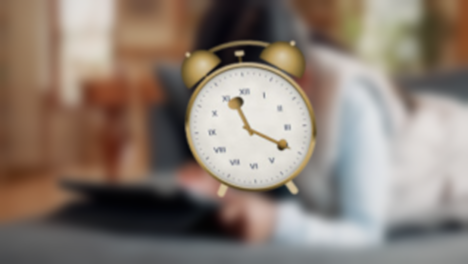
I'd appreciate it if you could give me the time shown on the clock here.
11:20
